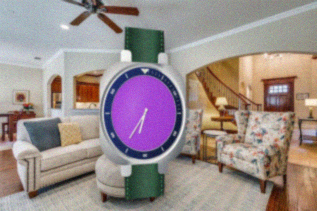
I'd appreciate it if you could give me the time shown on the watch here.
6:36
